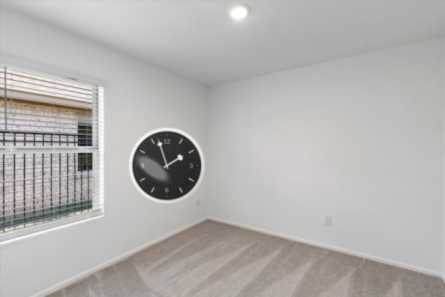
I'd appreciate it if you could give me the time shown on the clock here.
1:57
